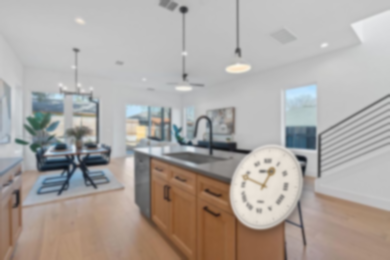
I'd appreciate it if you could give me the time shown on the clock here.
12:48
